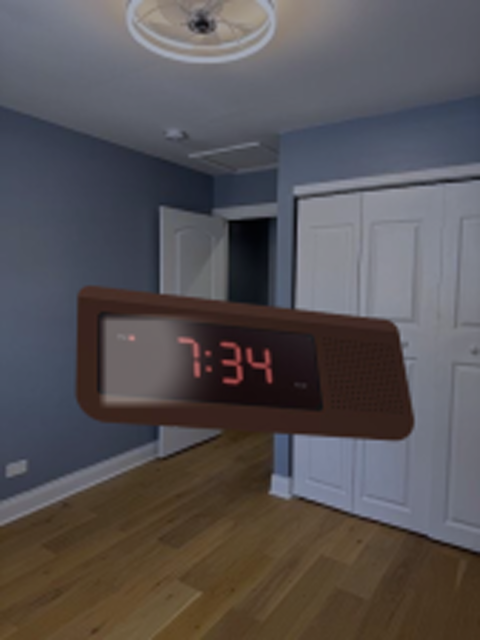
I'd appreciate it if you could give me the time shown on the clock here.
7:34
